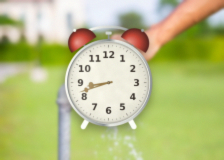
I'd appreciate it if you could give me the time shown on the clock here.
8:42
